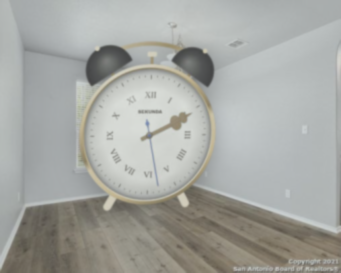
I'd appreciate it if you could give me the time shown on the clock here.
2:10:28
